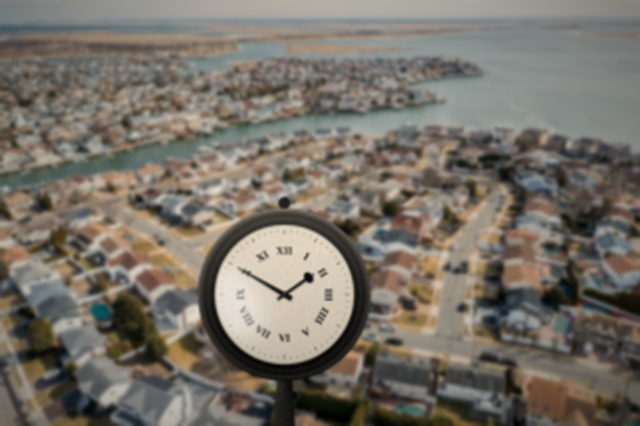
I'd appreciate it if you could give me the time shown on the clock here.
1:50
